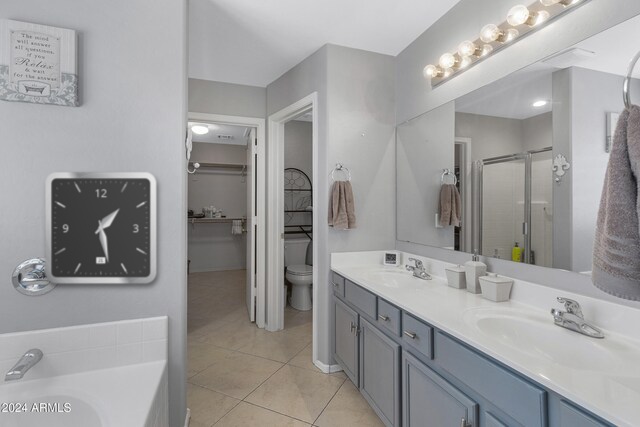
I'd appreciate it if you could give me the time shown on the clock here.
1:28
